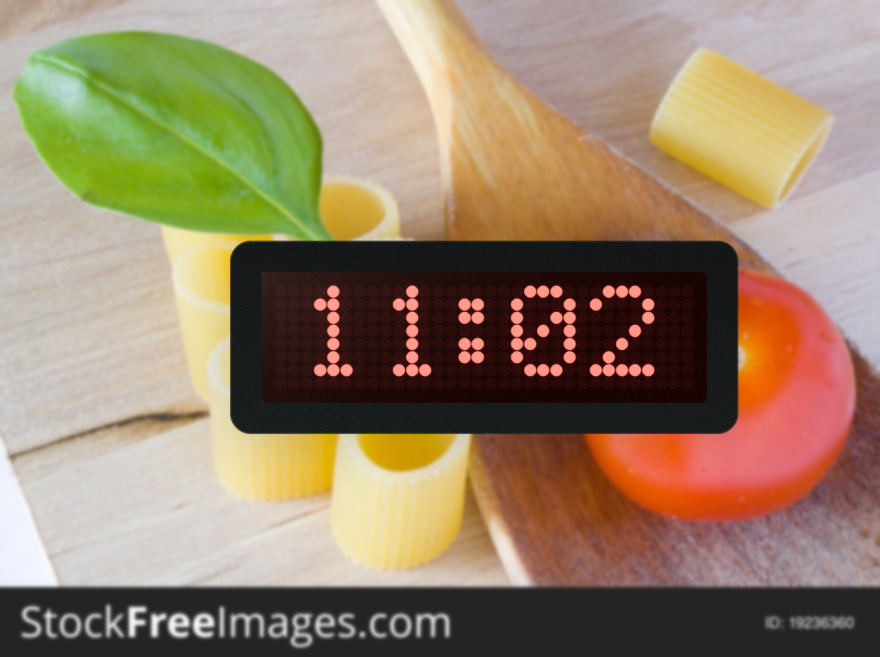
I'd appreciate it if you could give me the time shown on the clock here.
11:02
